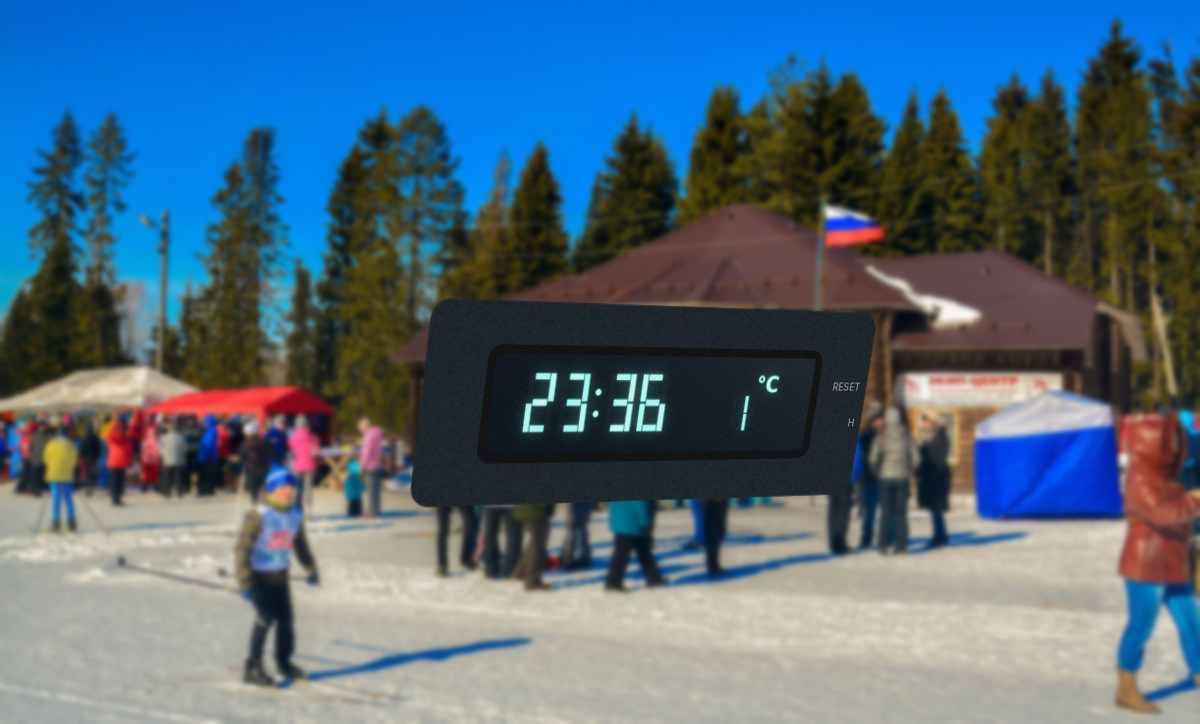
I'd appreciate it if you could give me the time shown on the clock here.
23:36
